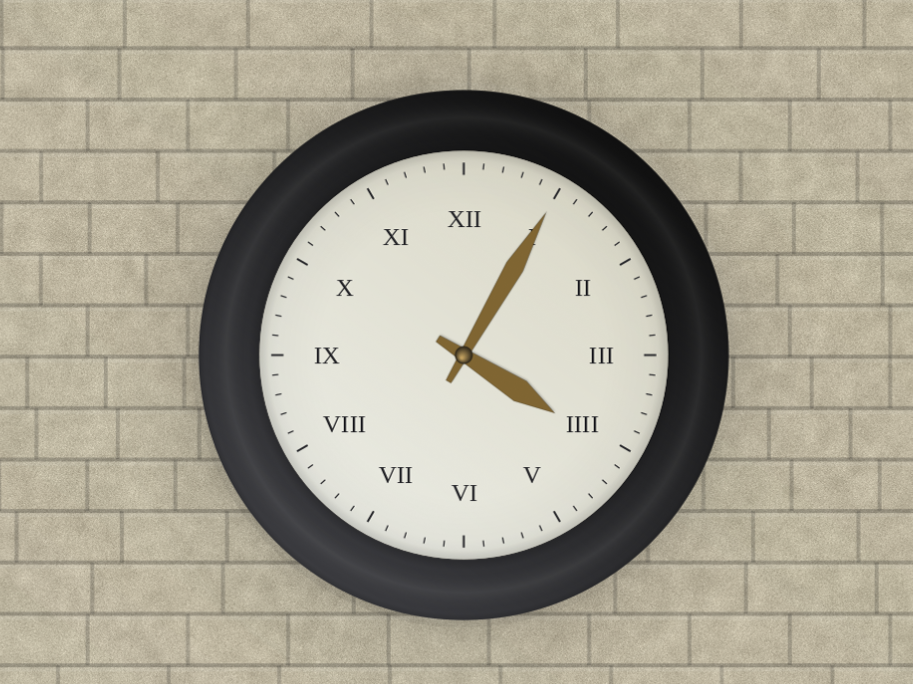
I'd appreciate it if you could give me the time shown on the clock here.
4:05
